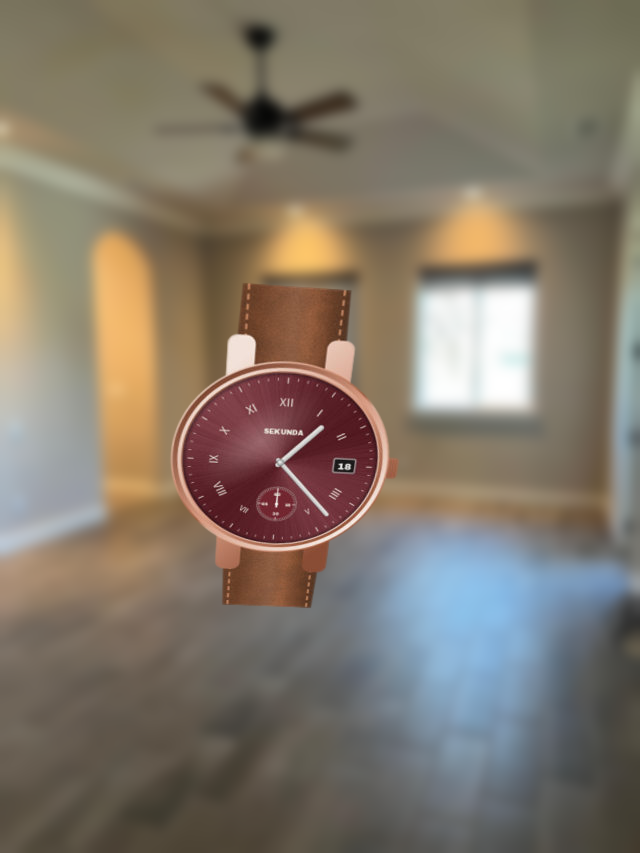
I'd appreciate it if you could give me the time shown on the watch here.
1:23
